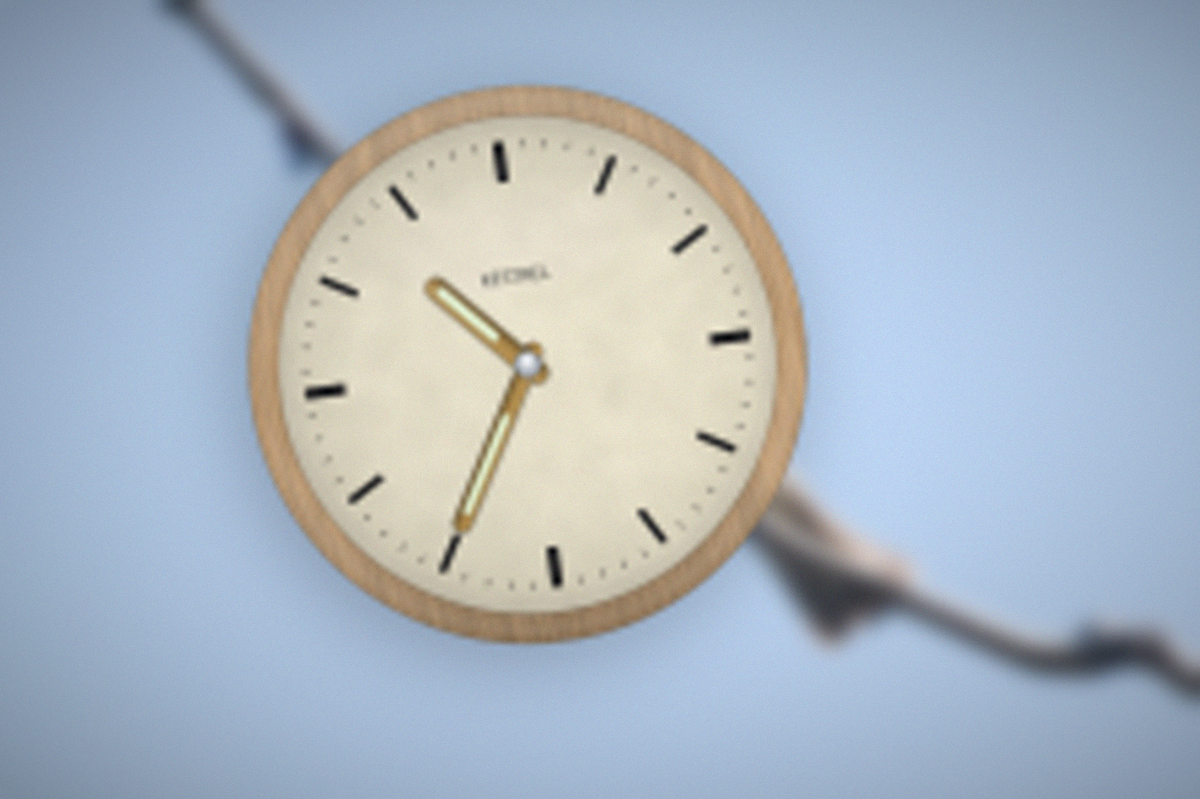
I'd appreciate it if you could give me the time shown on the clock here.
10:35
